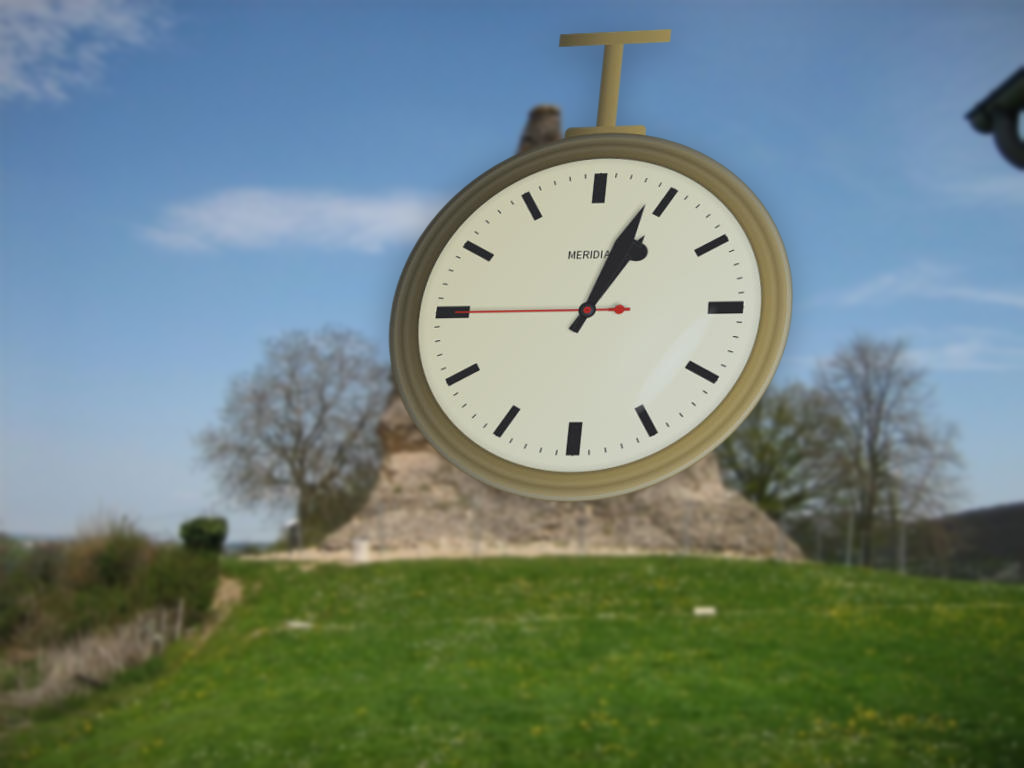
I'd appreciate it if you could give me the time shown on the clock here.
1:03:45
